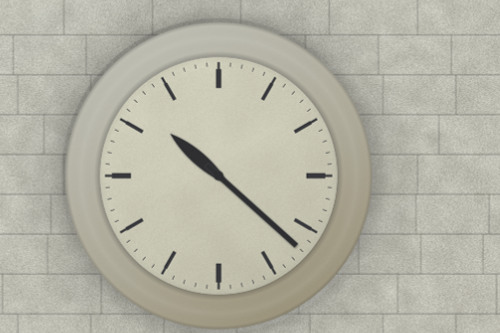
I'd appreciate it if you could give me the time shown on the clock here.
10:22
